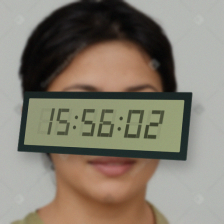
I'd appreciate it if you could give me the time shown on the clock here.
15:56:02
